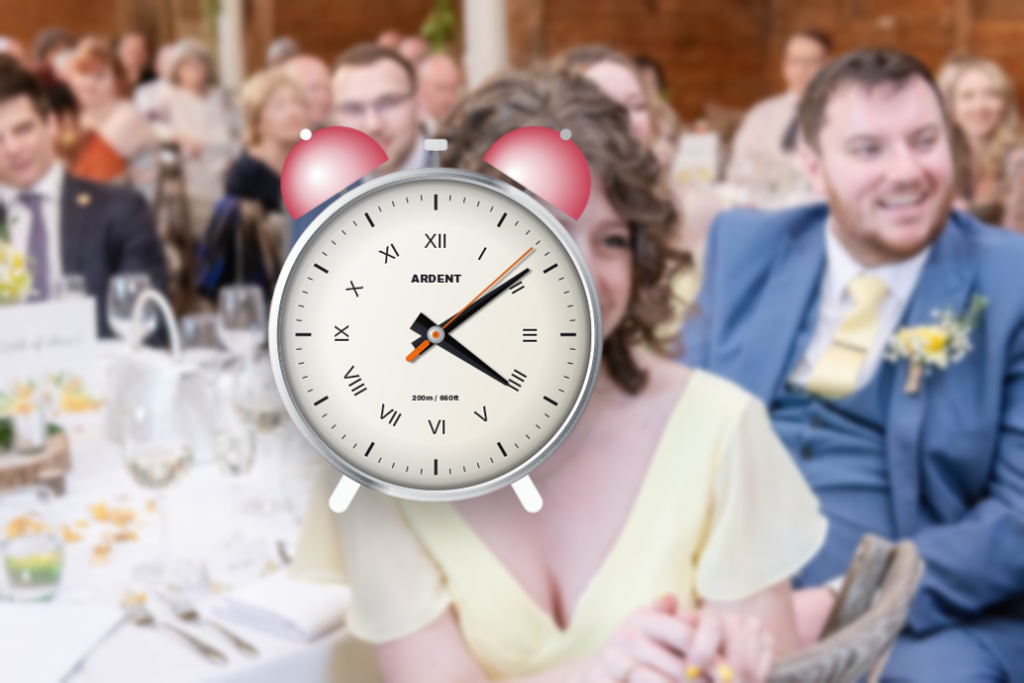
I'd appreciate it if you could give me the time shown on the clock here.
4:09:08
